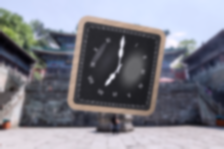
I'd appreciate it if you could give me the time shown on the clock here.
7:00
